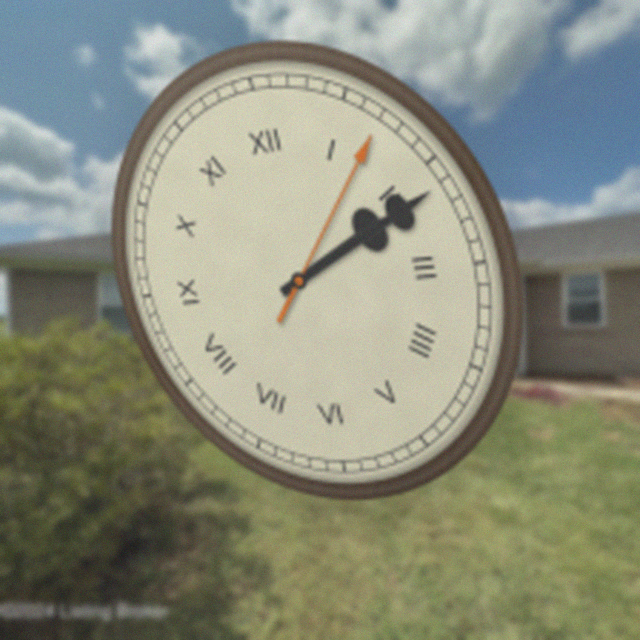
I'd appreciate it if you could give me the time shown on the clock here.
2:11:07
